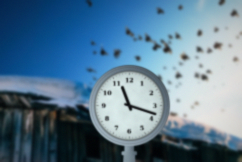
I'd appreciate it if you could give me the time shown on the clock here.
11:18
